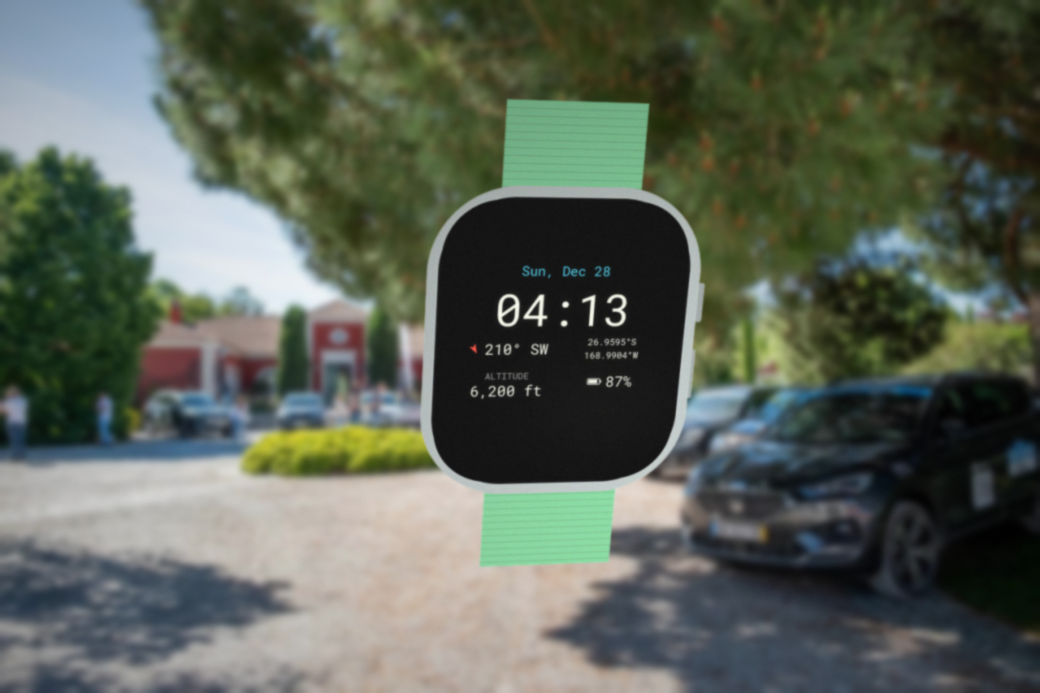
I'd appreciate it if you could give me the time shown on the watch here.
4:13
